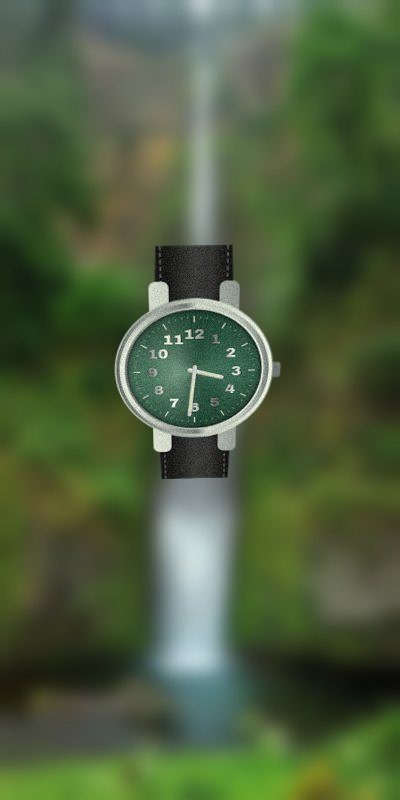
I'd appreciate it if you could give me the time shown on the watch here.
3:31
